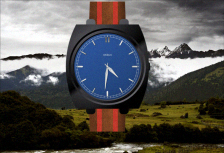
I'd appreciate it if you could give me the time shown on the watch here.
4:31
